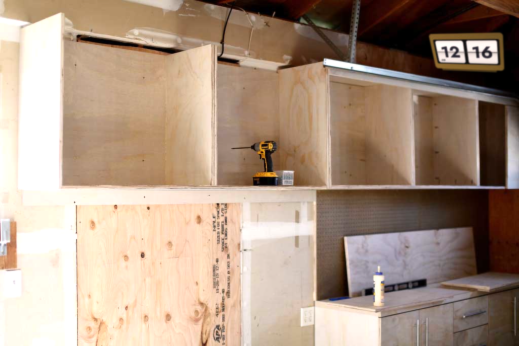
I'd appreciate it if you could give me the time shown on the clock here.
12:16
